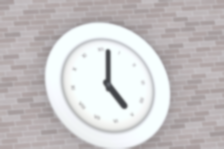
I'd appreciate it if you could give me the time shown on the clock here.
5:02
